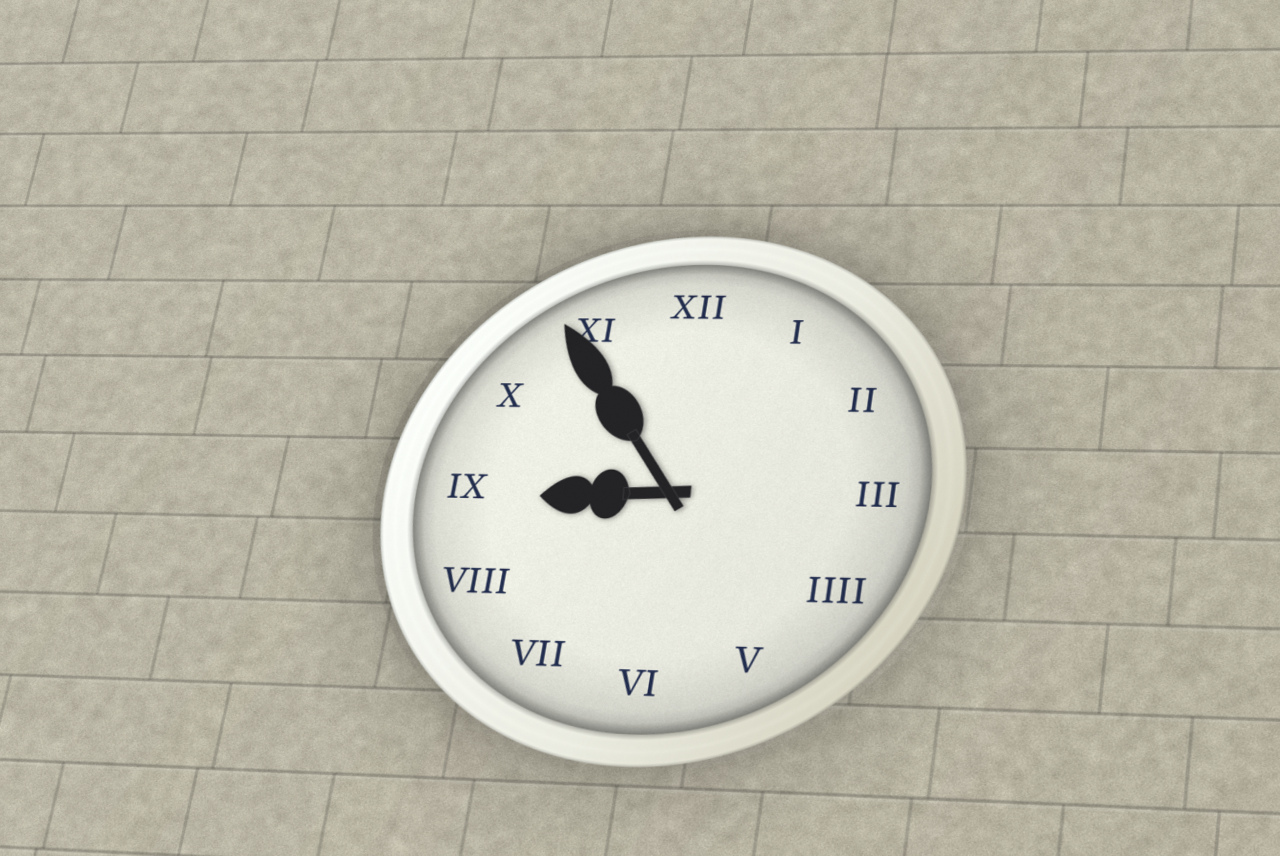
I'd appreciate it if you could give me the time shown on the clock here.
8:54
